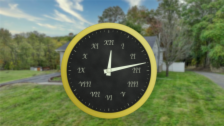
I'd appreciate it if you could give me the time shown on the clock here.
12:13
